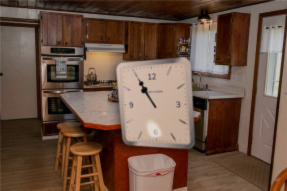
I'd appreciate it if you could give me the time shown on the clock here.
10:55
